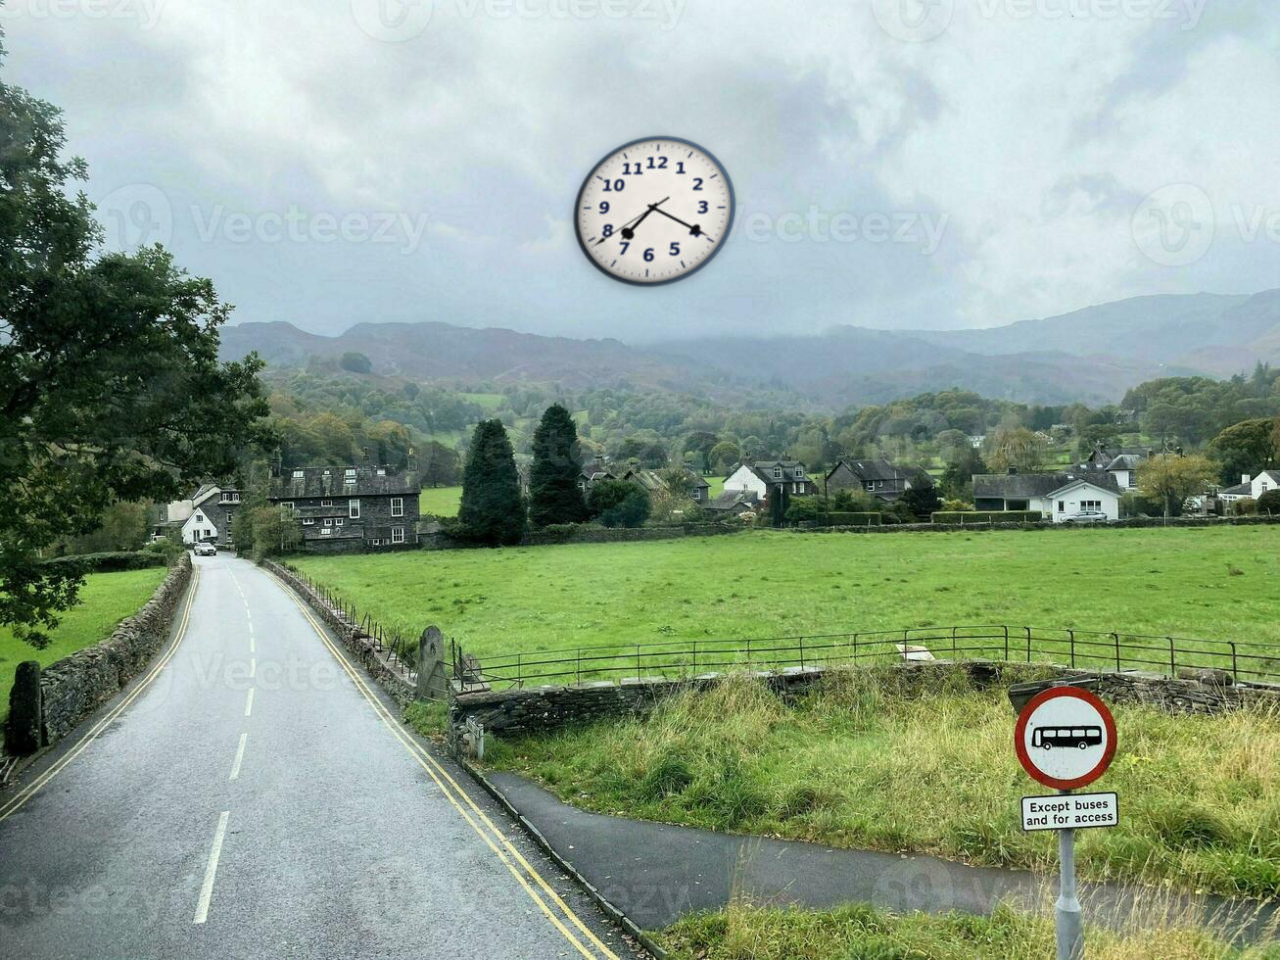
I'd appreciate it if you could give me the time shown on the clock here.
7:19:39
